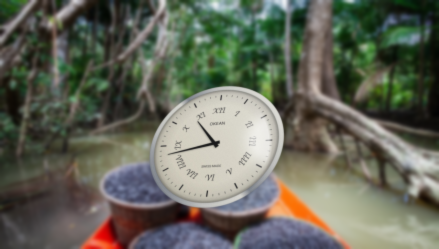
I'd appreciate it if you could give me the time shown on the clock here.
10:43
